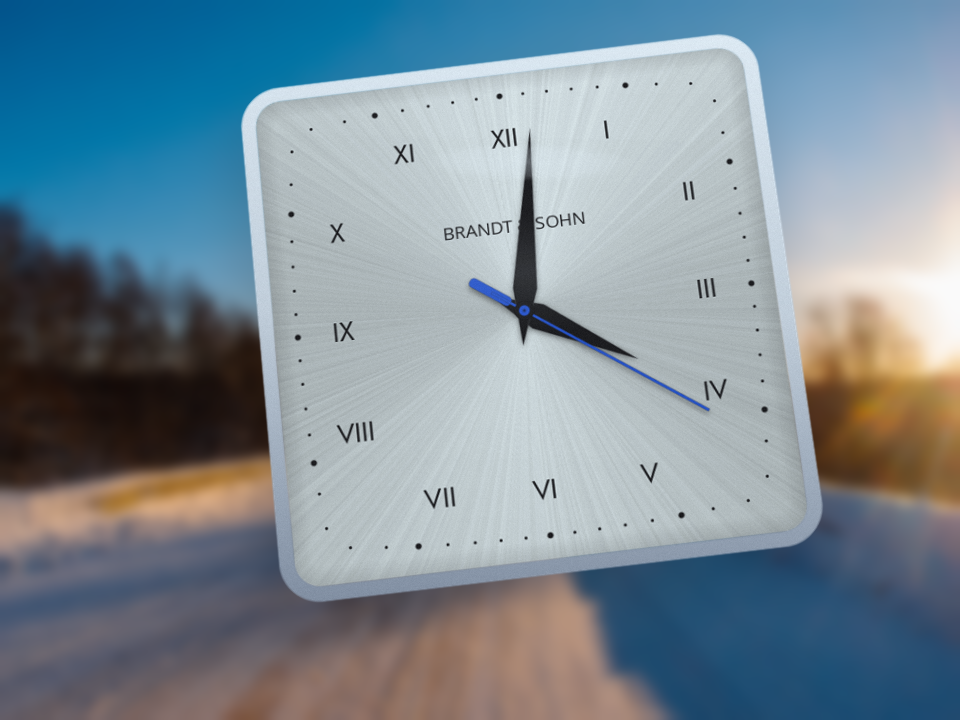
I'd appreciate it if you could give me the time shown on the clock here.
4:01:21
